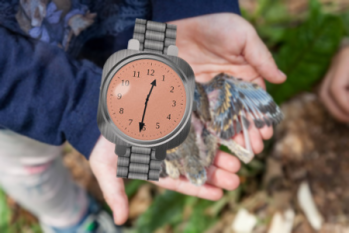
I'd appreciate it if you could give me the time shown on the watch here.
12:31
